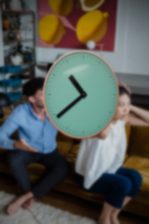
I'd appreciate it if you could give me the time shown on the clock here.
10:39
